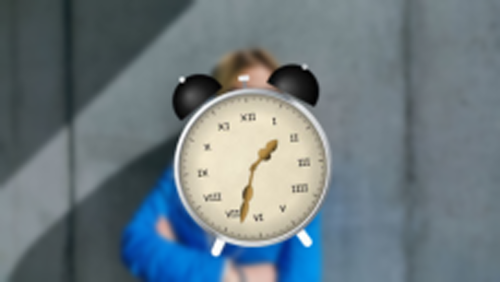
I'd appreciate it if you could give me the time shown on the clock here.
1:33
